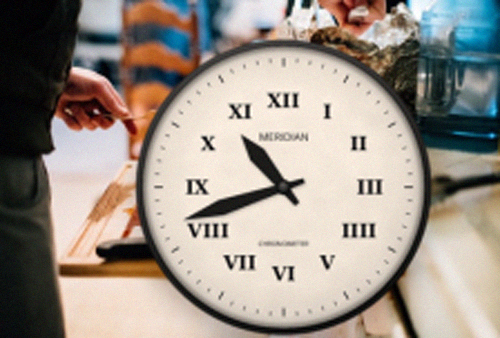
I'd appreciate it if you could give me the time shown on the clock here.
10:42
